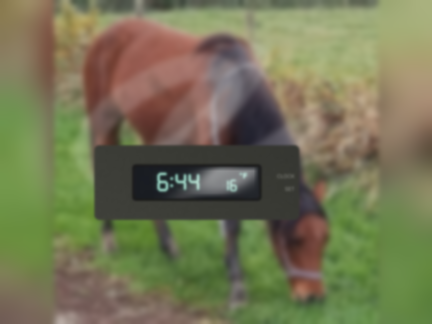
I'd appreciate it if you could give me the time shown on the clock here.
6:44
